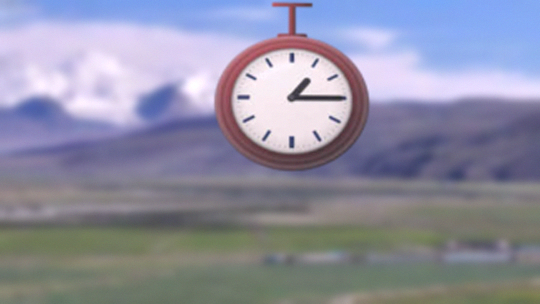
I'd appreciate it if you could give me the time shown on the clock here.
1:15
